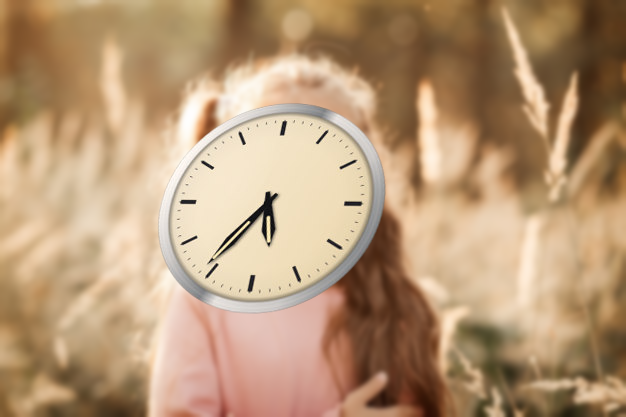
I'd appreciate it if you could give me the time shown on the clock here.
5:36
